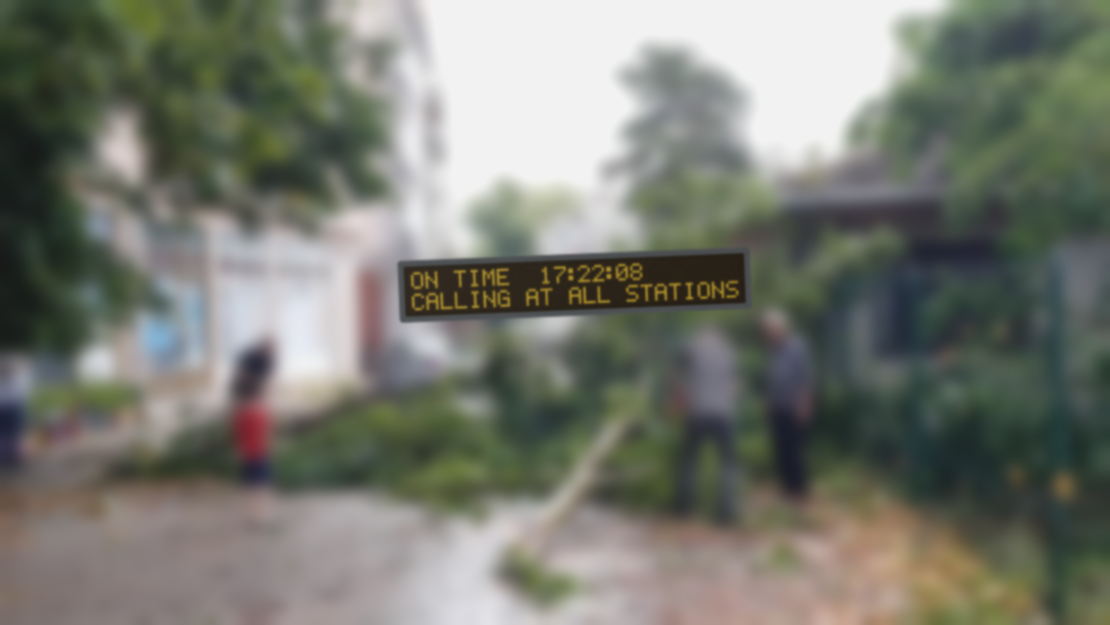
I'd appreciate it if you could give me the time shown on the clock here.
17:22:08
